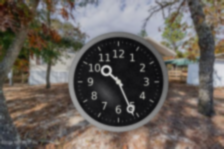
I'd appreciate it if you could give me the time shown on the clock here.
10:26
